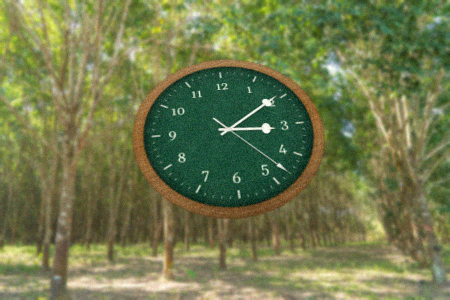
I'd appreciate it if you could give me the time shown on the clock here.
3:09:23
